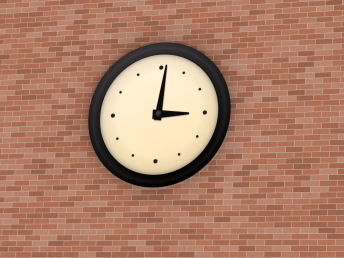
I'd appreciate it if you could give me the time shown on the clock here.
3:01
